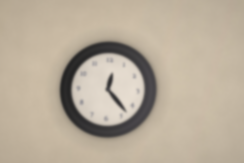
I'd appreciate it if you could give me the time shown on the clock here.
12:23
